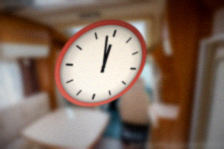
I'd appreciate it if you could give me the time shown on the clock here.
11:58
